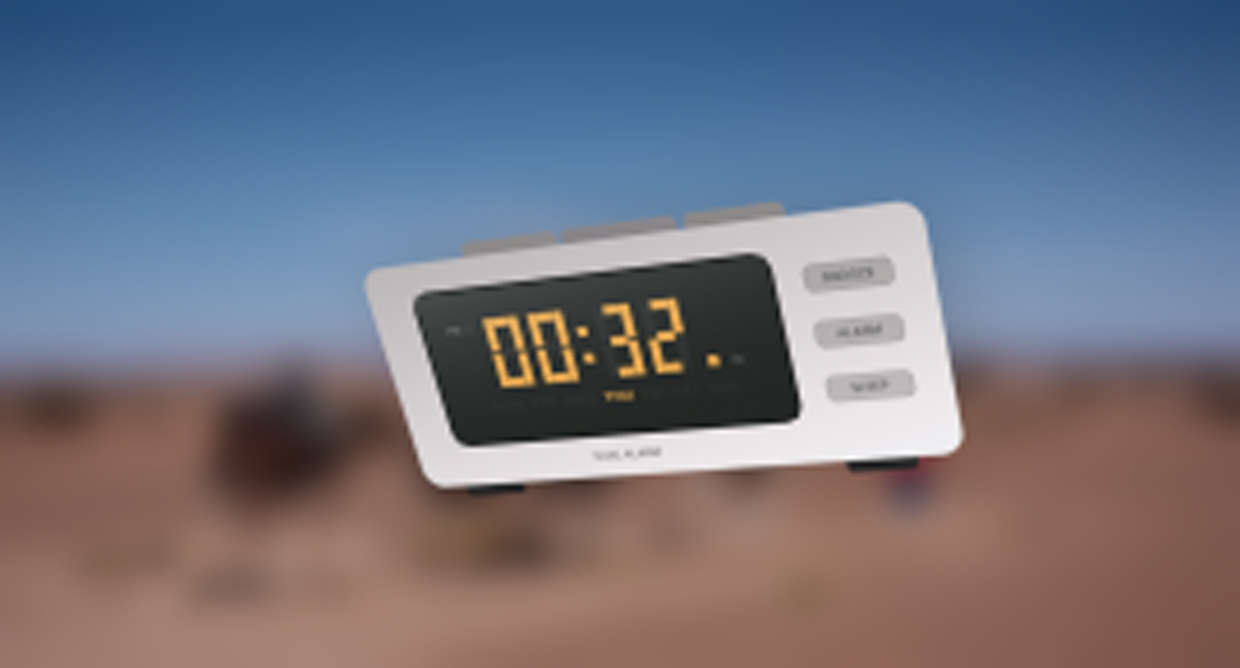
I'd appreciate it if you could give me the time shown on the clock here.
0:32
